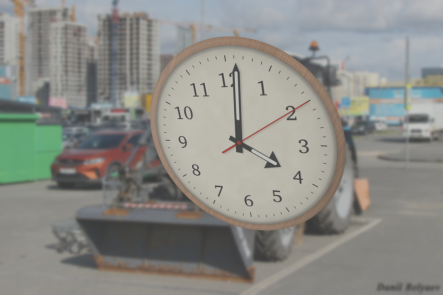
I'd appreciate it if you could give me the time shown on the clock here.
4:01:10
